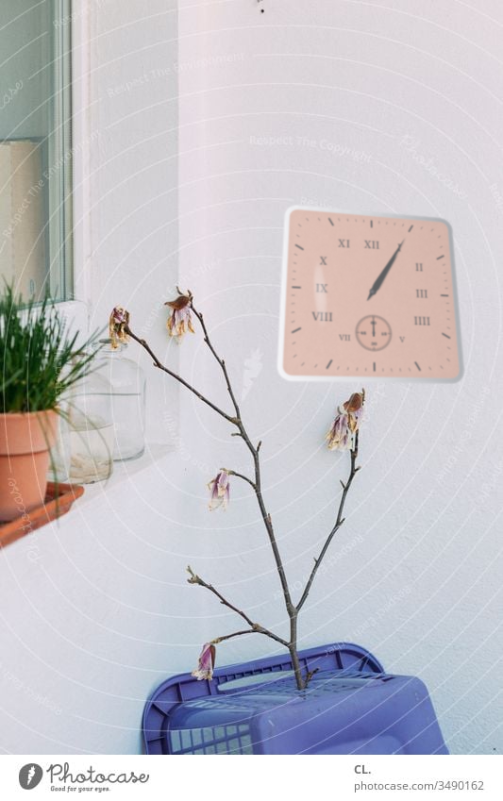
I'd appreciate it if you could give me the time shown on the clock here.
1:05
